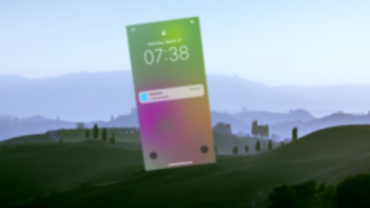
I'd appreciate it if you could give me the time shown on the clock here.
7:38
